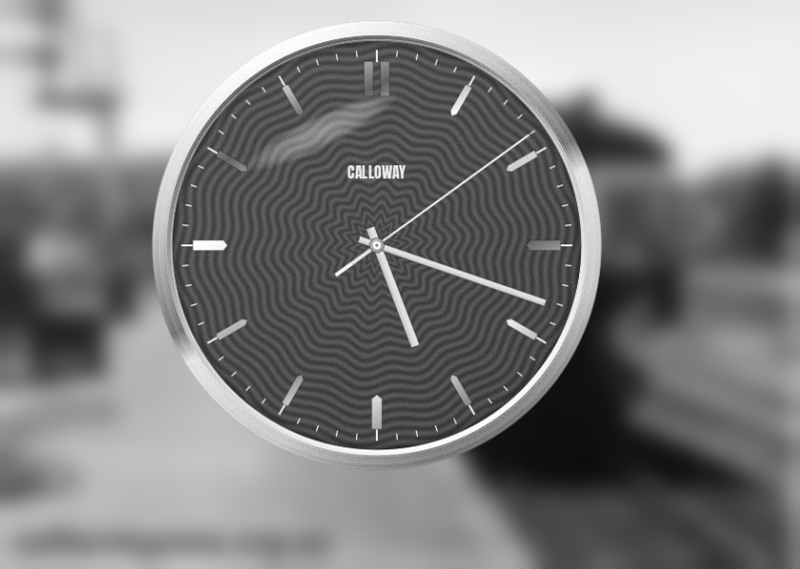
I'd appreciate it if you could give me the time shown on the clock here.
5:18:09
